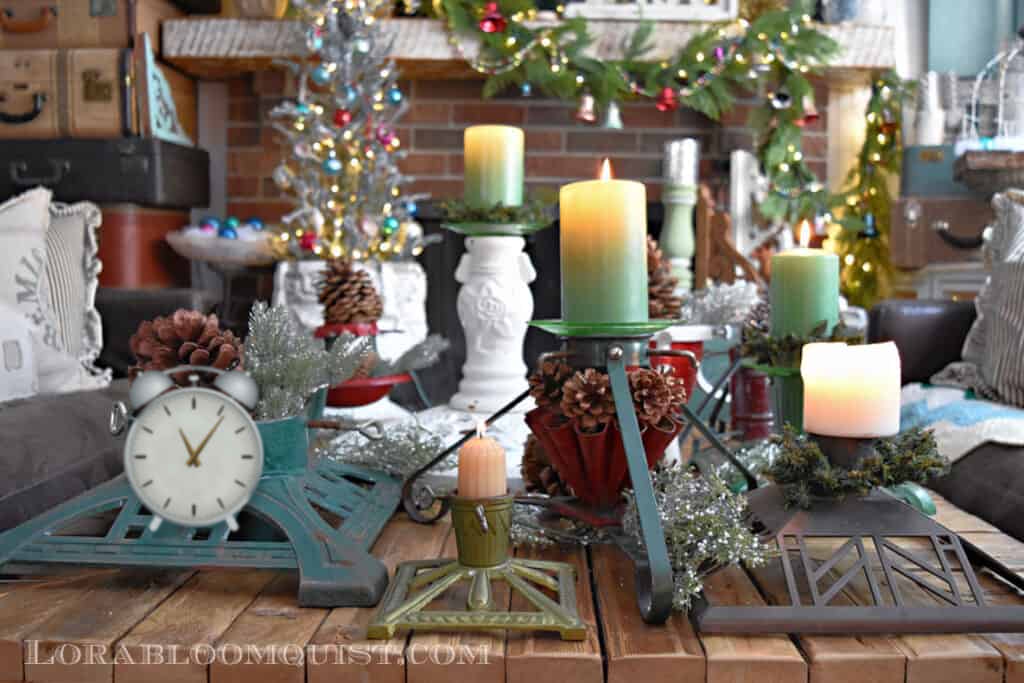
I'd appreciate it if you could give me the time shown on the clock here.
11:06
